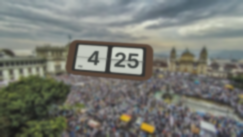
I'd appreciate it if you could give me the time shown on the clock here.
4:25
